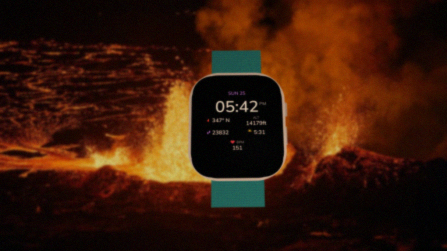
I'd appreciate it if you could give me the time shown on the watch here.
5:42
